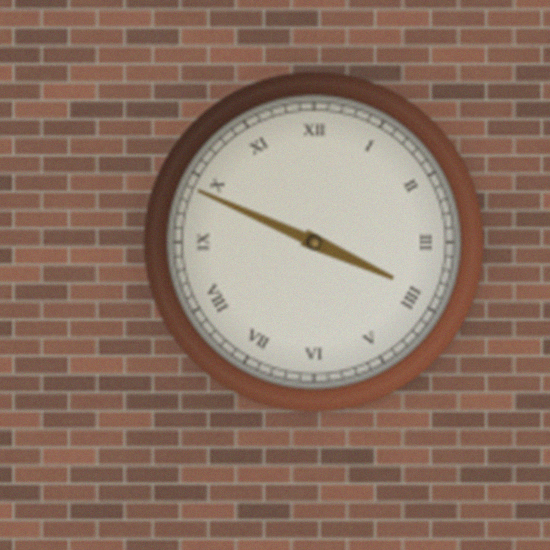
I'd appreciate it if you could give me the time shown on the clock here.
3:49
